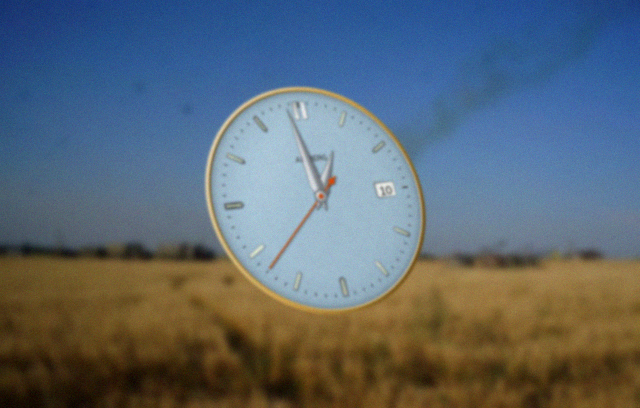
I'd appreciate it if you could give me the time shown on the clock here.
12:58:38
